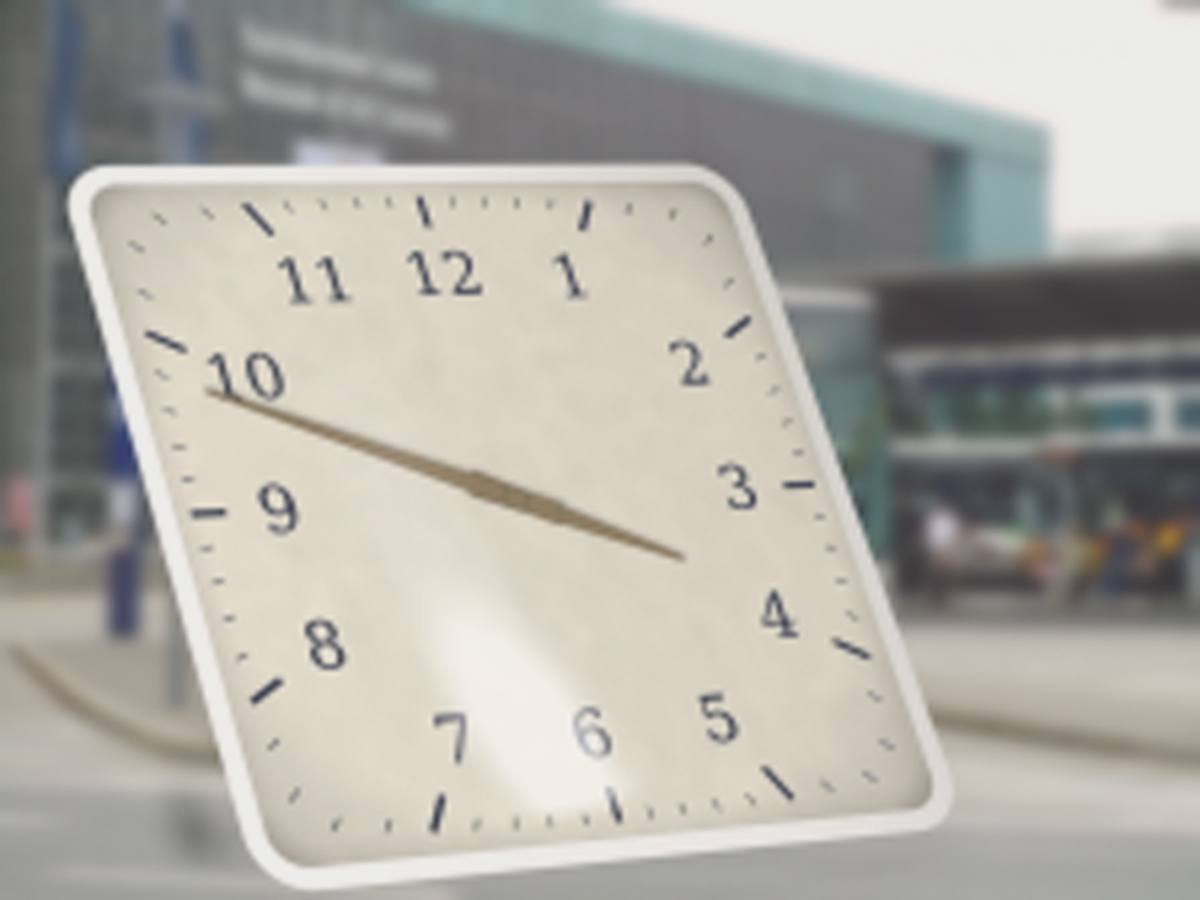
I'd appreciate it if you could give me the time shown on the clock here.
3:49
